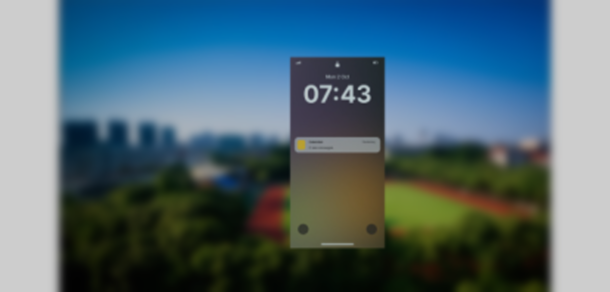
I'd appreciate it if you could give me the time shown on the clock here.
7:43
